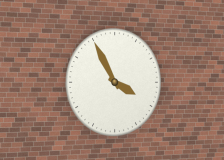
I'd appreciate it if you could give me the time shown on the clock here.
3:55
